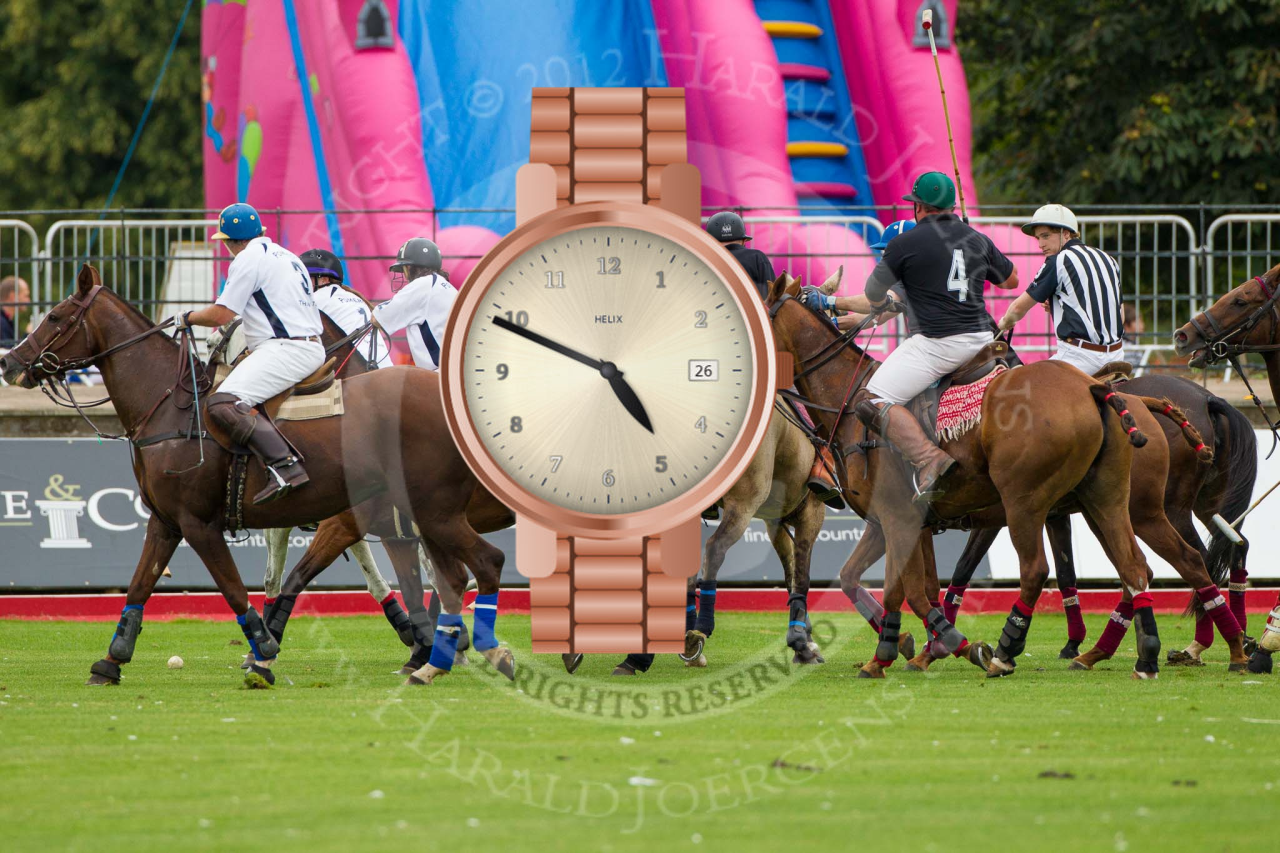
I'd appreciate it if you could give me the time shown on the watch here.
4:49
